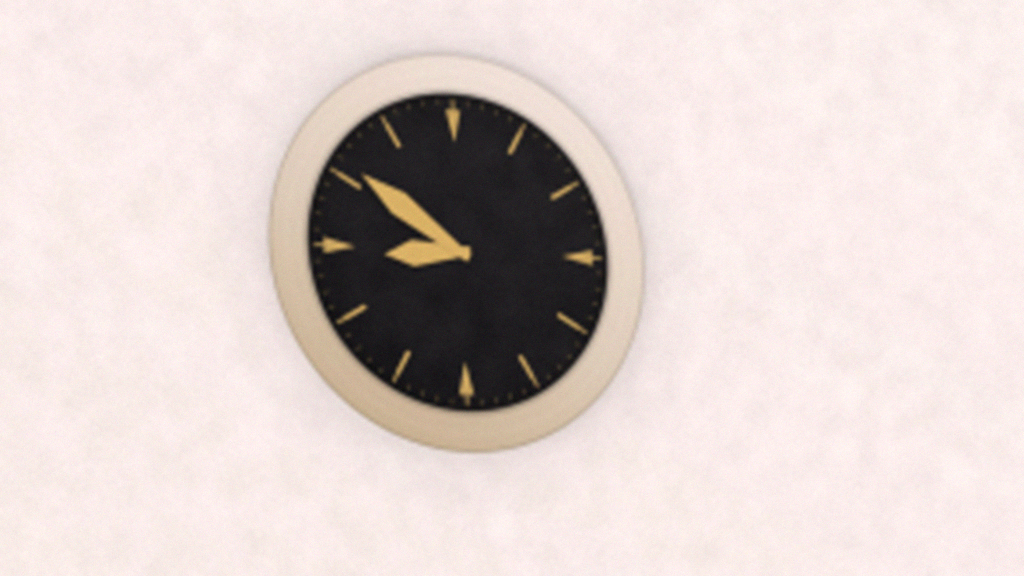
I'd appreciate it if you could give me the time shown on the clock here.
8:51
